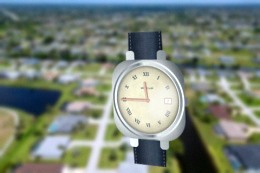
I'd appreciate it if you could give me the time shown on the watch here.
11:45
